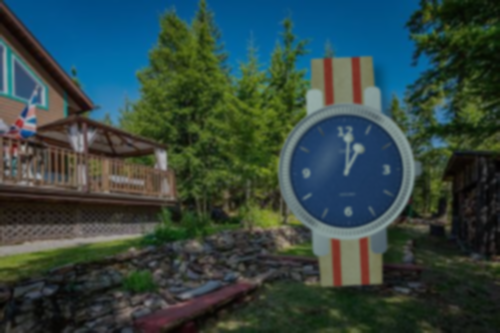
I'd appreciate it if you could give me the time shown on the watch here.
1:01
